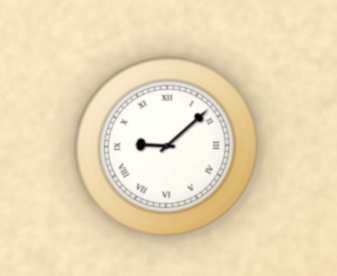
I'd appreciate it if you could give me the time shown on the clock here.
9:08
